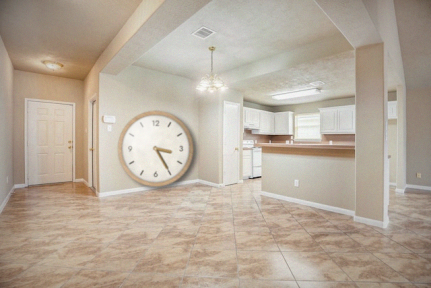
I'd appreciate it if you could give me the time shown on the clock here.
3:25
